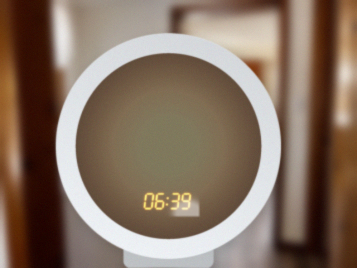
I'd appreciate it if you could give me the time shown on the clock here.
6:39
